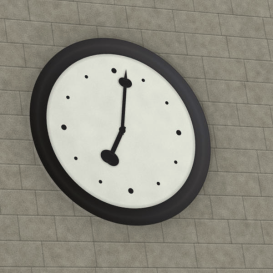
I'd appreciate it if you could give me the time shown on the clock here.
7:02
